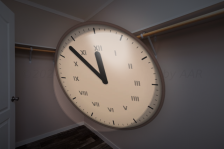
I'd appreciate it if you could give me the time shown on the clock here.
11:53
